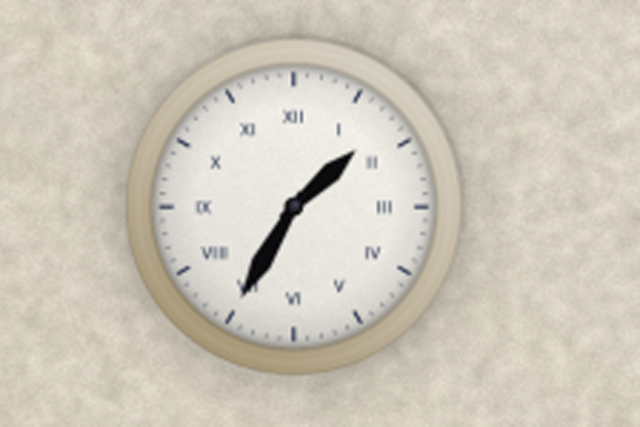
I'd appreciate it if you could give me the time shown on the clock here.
1:35
